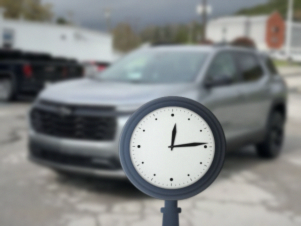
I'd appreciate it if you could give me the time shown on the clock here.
12:14
